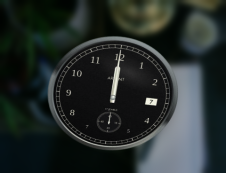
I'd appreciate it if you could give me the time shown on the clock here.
12:00
